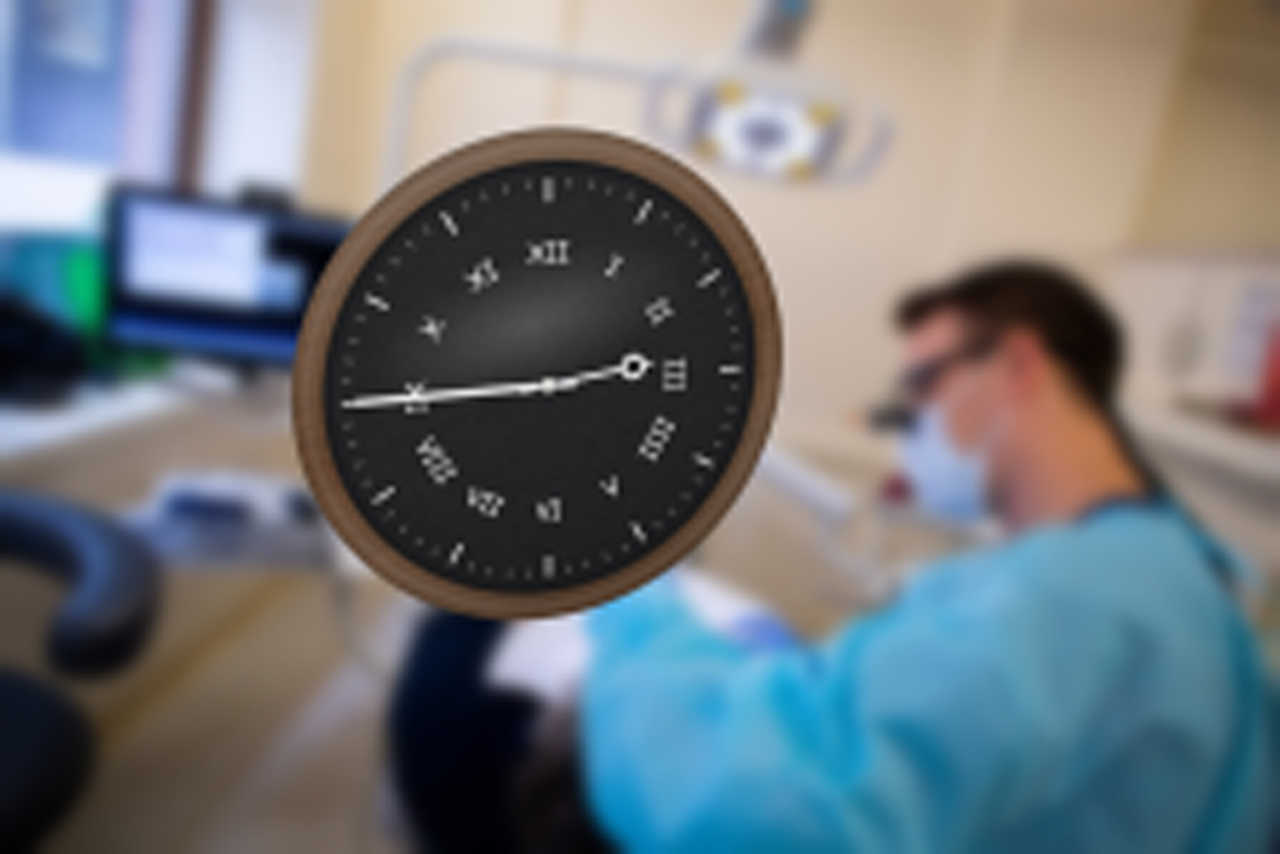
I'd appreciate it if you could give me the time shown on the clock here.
2:45
